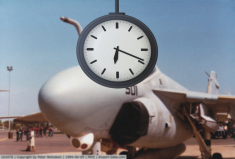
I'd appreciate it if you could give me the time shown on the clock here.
6:19
